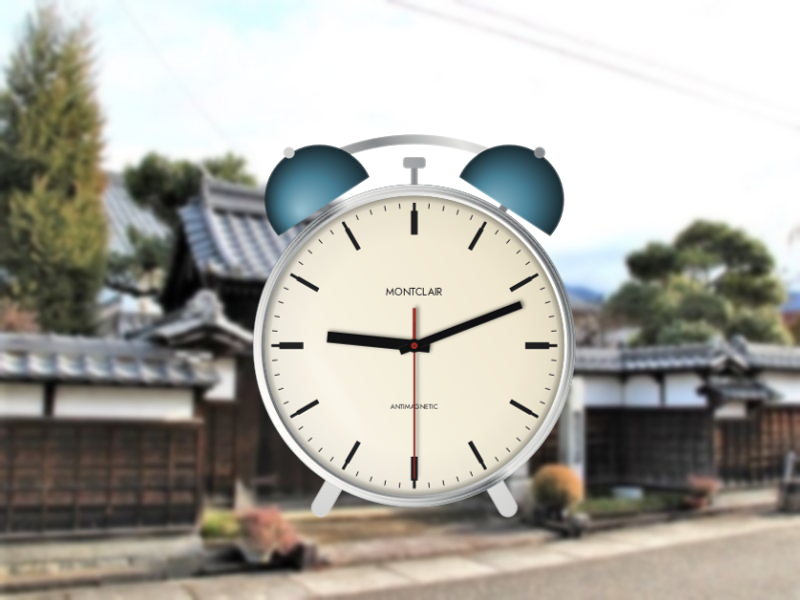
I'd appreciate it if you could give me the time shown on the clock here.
9:11:30
